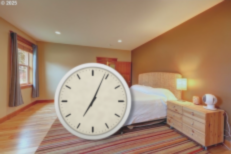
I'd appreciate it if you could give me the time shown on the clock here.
7:04
